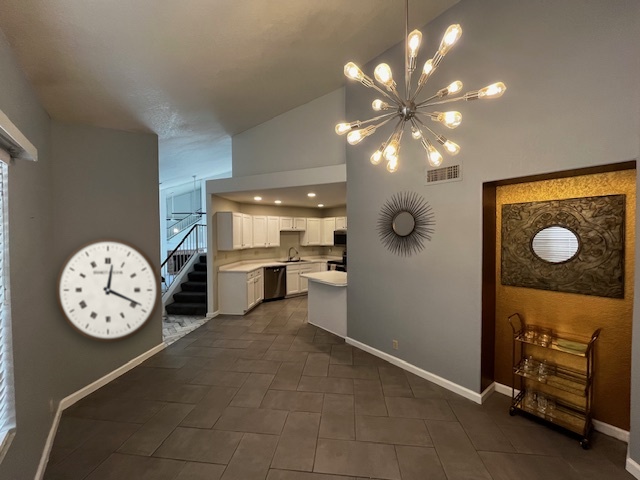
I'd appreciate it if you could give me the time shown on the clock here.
12:19
